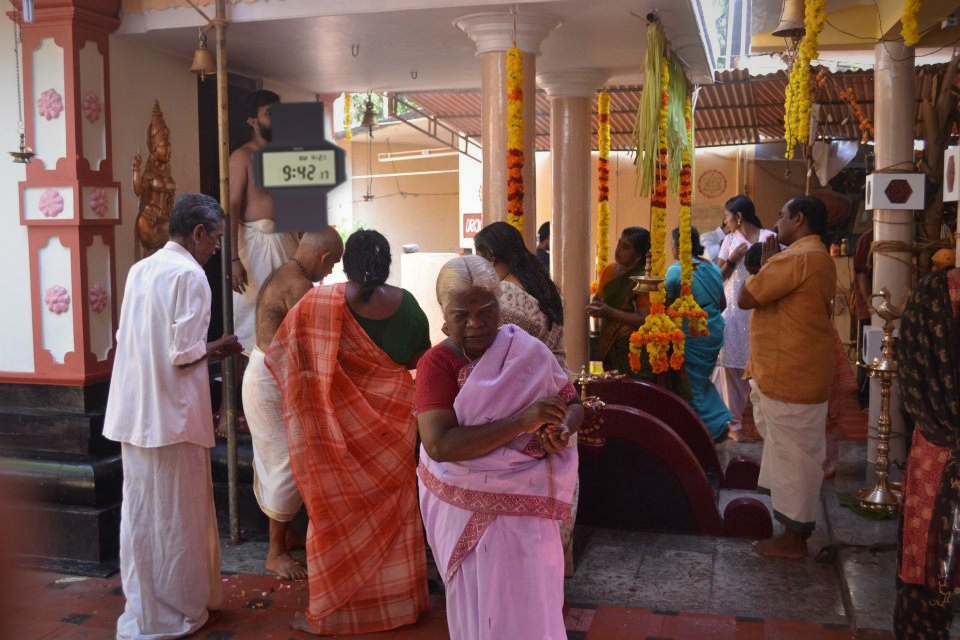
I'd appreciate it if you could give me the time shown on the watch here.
9:42
